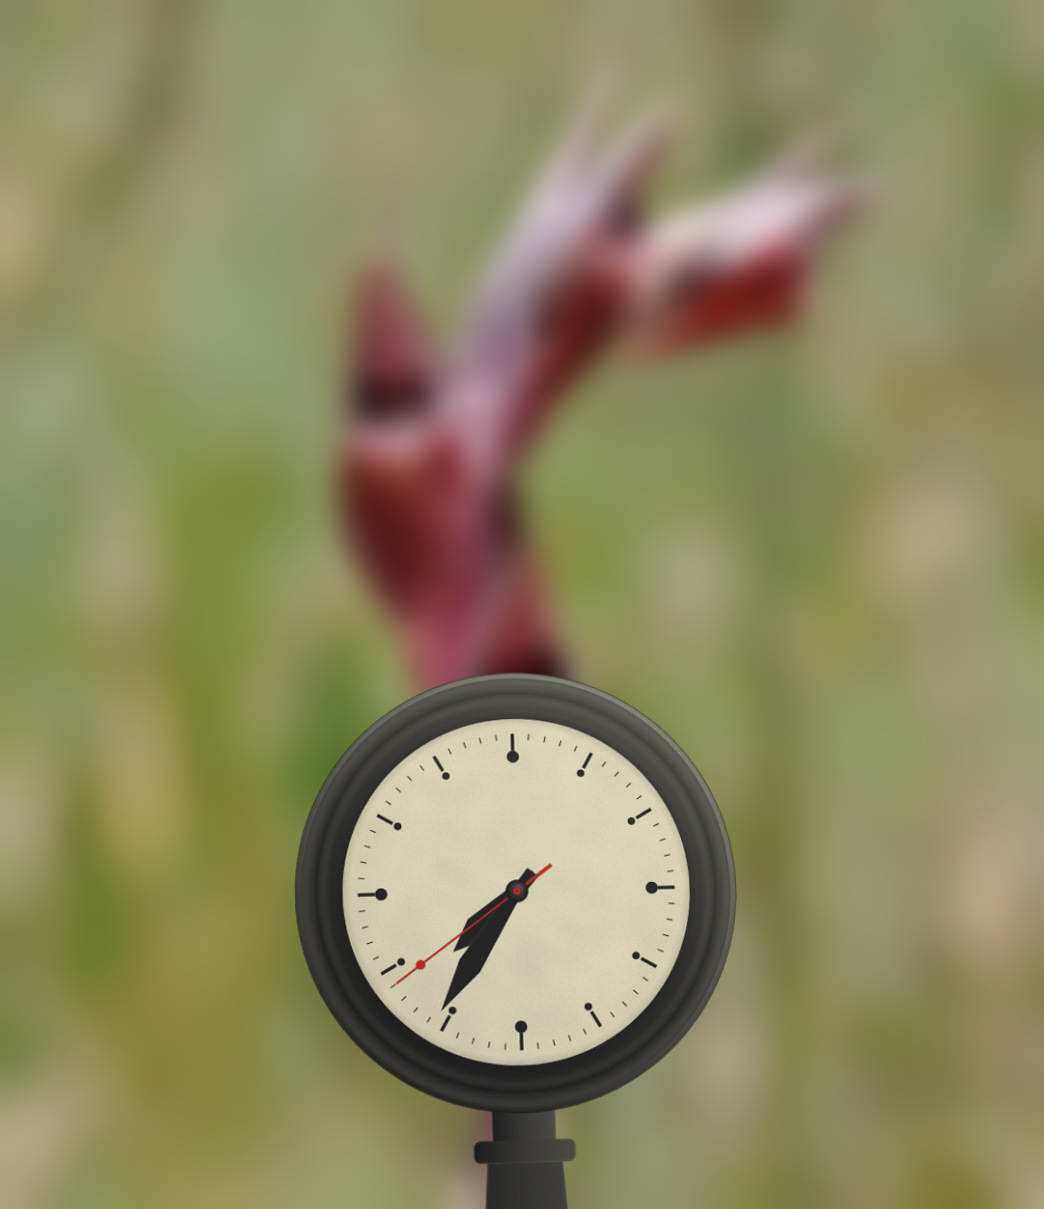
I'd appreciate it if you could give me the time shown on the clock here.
7:35:39
